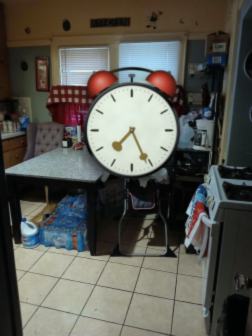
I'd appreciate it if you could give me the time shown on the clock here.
7:26
